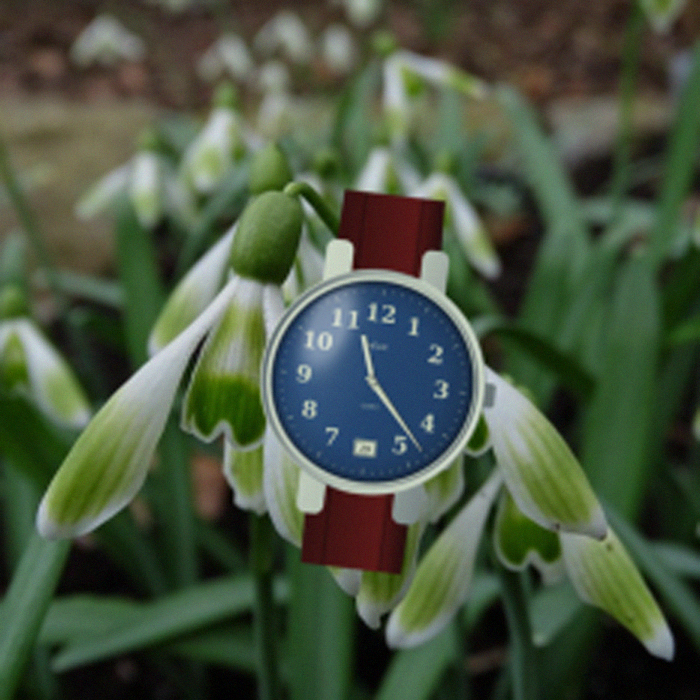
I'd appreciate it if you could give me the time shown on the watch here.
11:23
